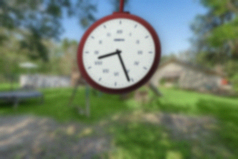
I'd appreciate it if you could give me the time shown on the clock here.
8:26
